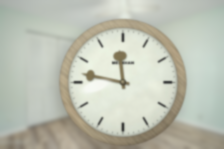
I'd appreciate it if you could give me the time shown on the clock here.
11:47
